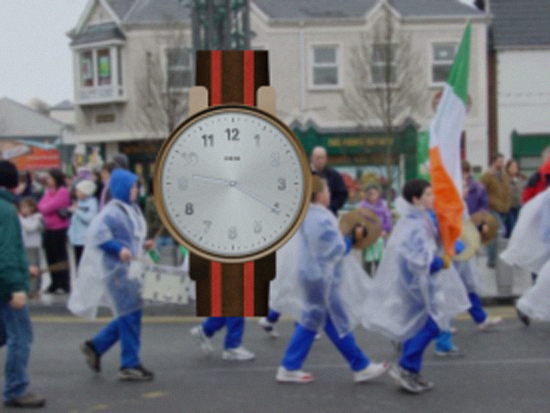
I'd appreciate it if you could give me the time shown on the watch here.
9:20
